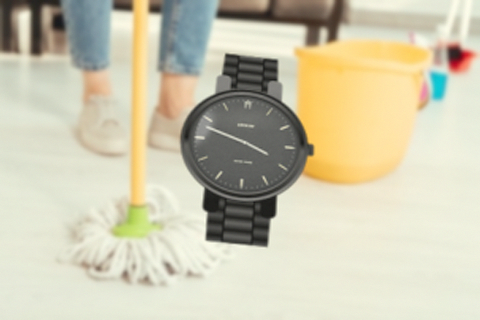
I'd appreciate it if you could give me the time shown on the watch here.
3:48
